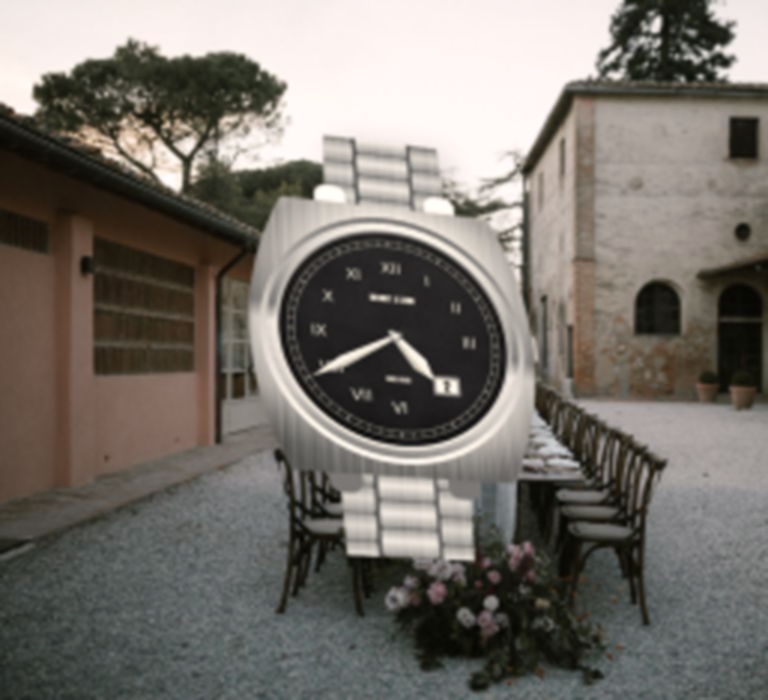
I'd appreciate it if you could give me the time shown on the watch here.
4:40
